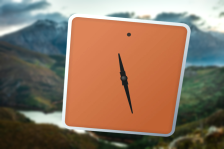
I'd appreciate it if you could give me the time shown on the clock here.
11:27
